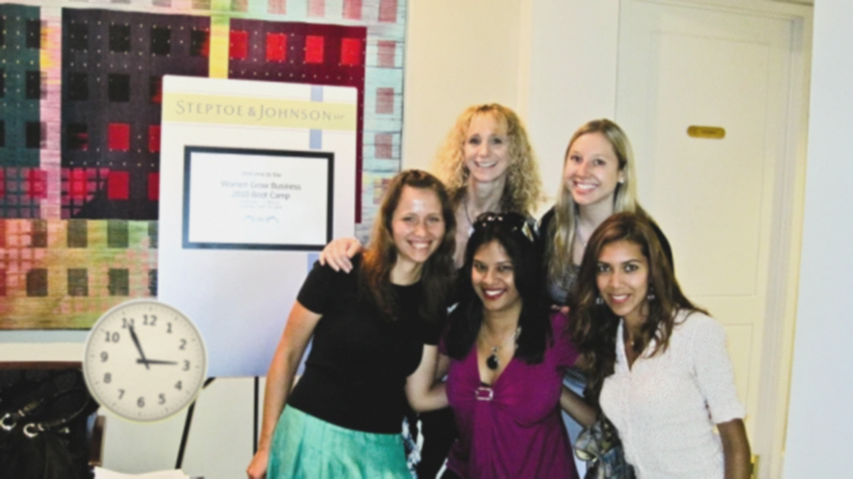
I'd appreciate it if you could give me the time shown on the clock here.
2:55
